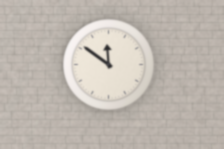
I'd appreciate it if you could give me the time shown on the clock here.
11:51
